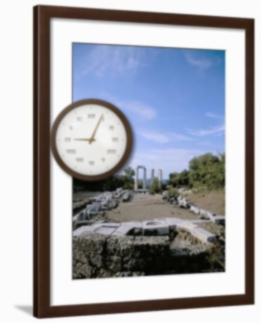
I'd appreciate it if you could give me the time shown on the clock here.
9:04
